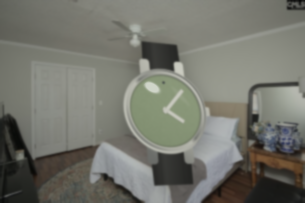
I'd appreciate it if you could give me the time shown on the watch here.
4:07
